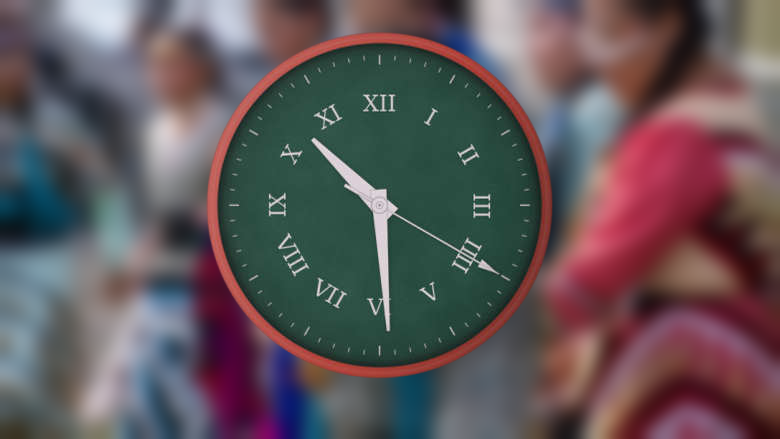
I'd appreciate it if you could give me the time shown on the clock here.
10:29:20
